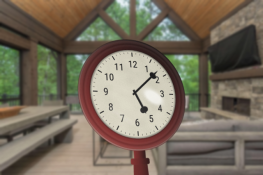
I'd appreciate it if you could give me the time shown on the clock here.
5:08
